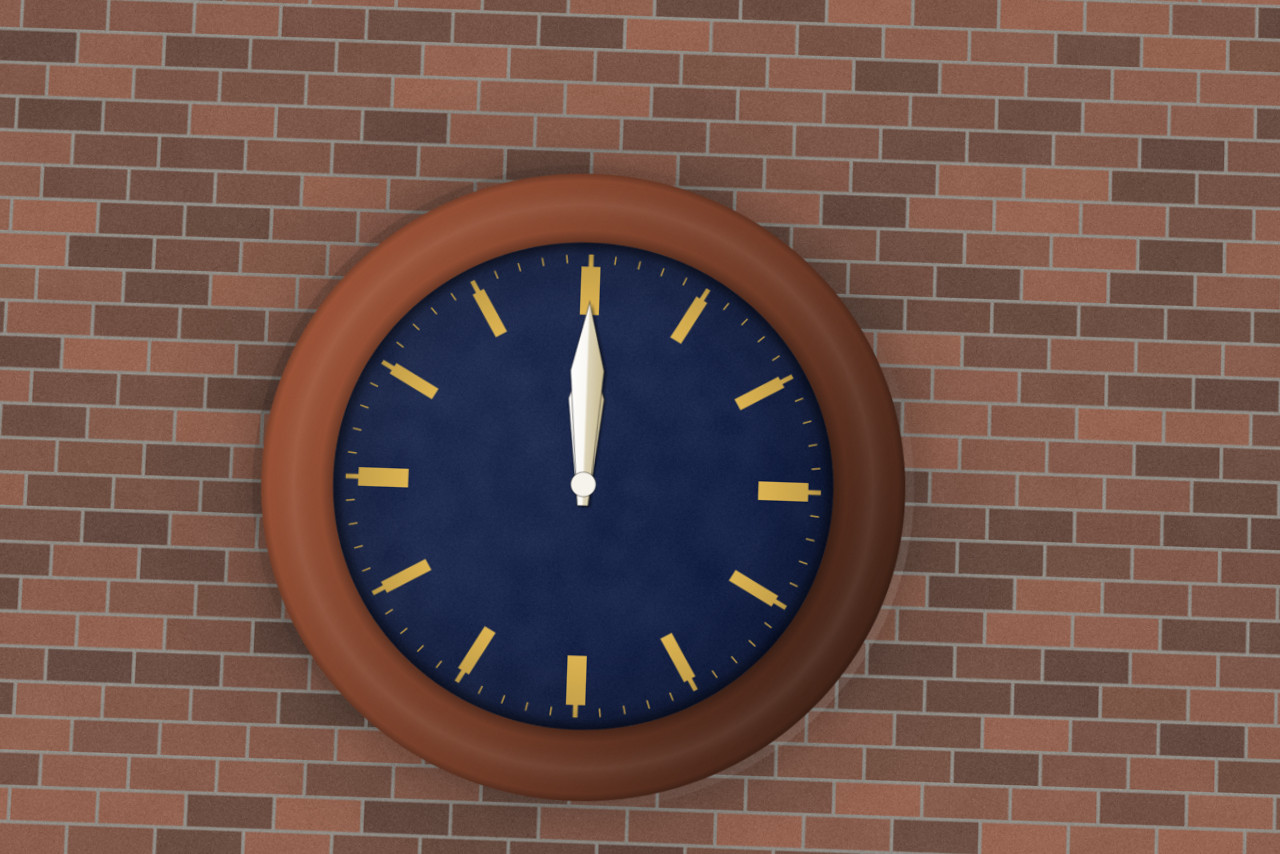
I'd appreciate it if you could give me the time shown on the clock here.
12:00
